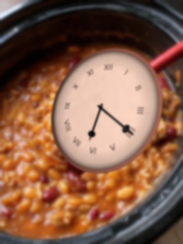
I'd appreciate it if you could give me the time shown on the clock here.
6:20
